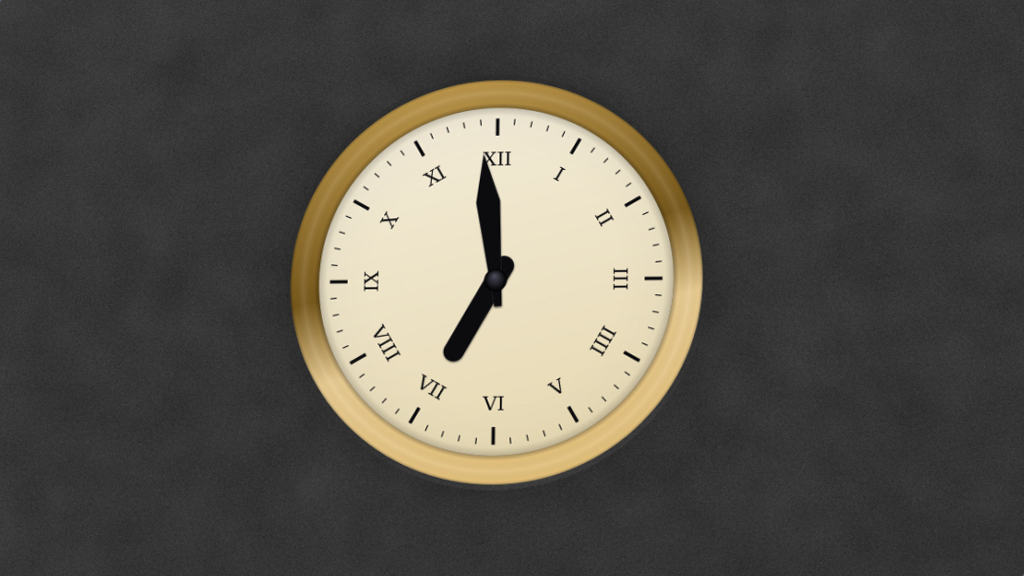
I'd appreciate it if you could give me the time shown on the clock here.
6:59
